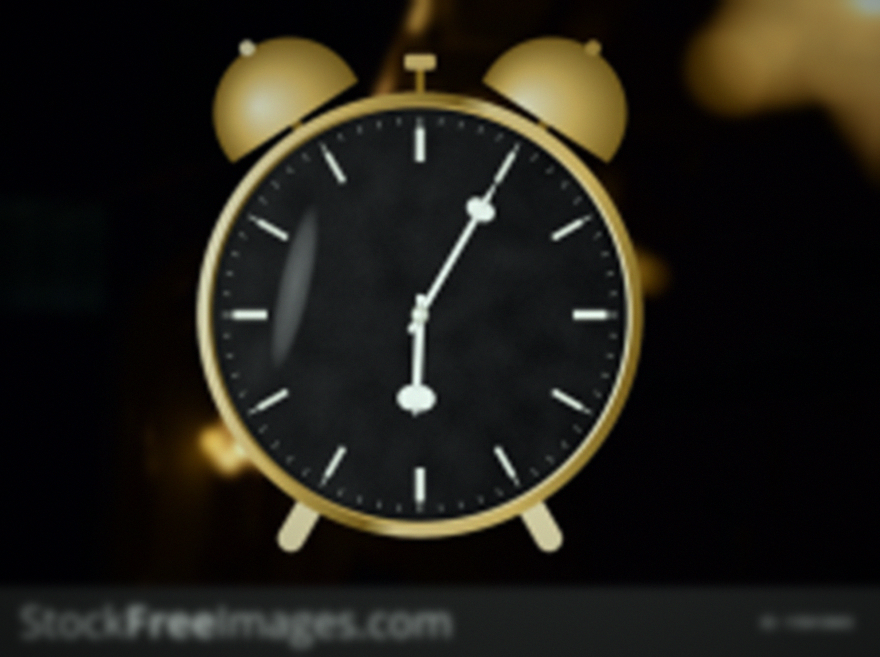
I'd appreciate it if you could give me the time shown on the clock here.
6:05
